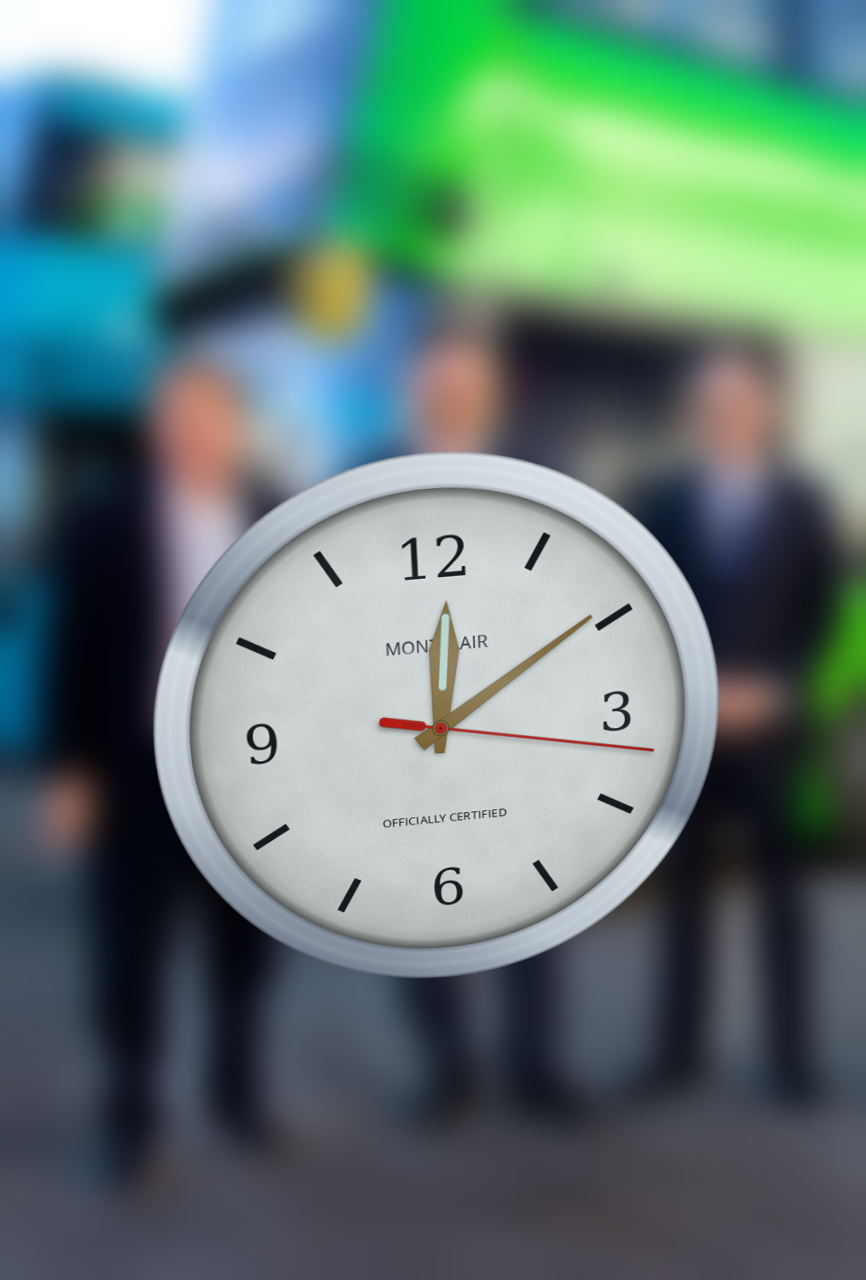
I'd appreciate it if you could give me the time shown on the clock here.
12:09:17
